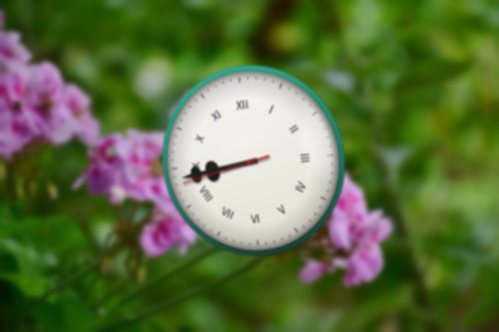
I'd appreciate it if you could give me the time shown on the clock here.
8:43:43
